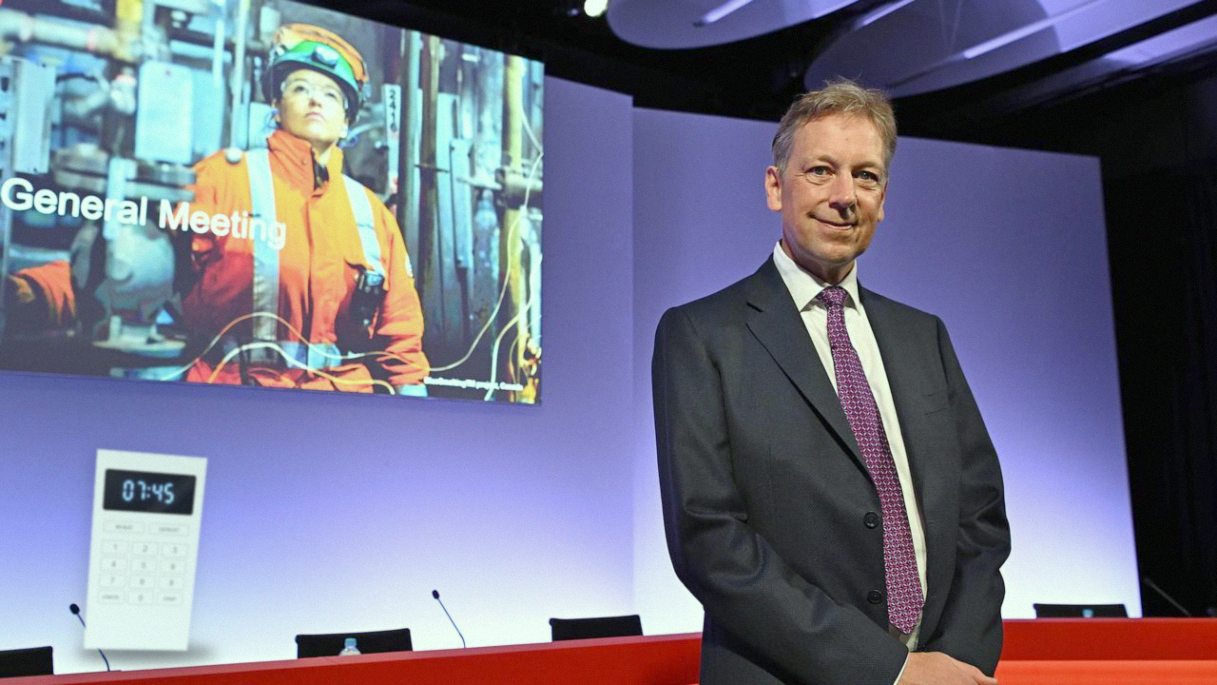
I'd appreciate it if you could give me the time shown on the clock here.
7:45
